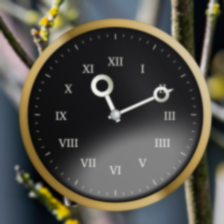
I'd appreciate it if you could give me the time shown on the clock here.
11:11
